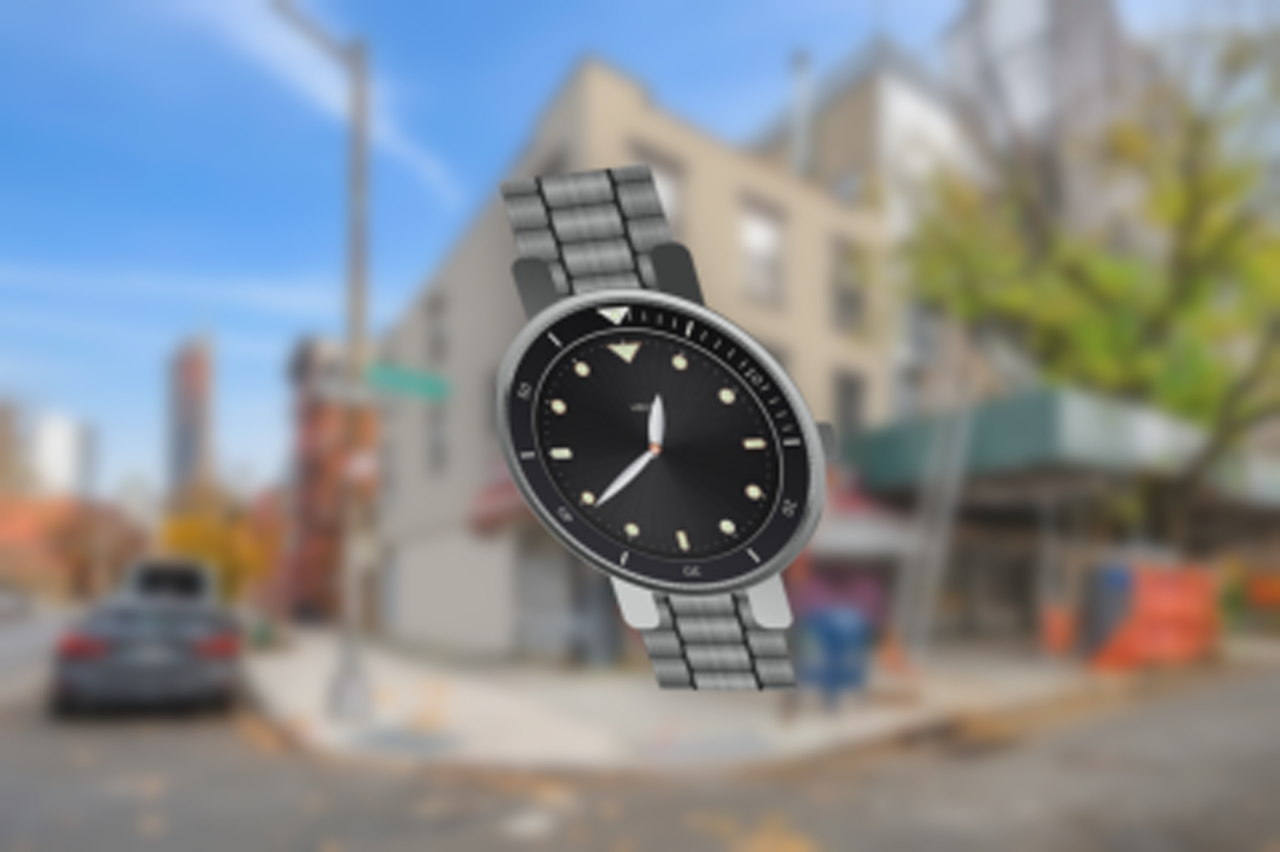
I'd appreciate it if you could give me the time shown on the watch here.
12:39
